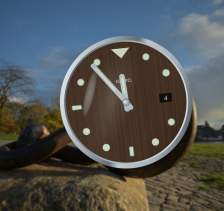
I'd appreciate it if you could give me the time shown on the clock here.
11:54
